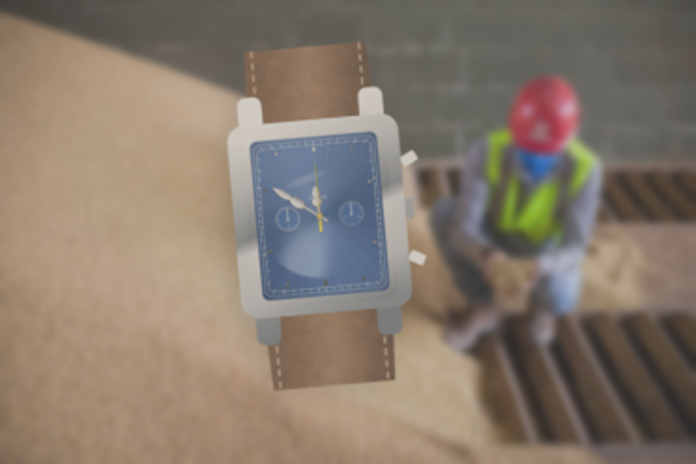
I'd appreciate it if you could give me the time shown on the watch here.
11:51
